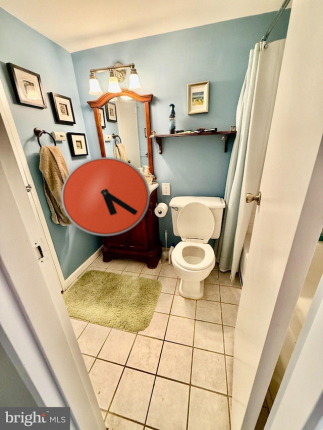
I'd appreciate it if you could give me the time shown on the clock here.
5:21
